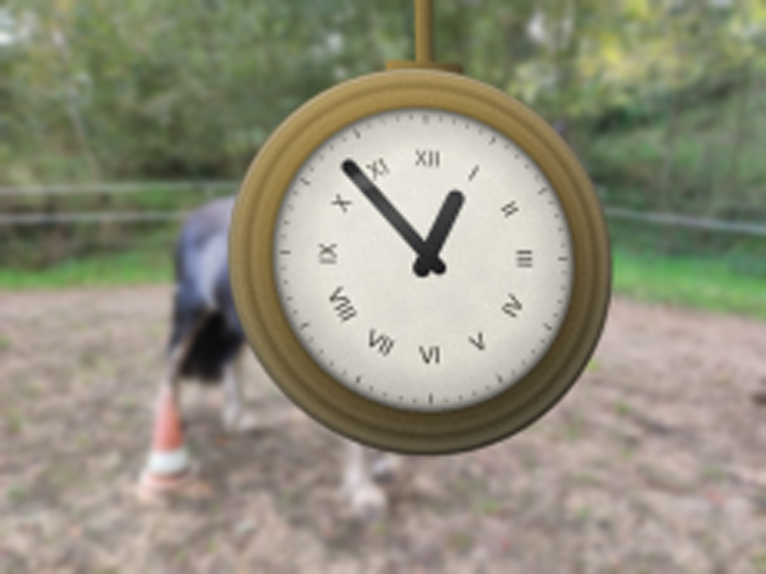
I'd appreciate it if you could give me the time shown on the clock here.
12:53
